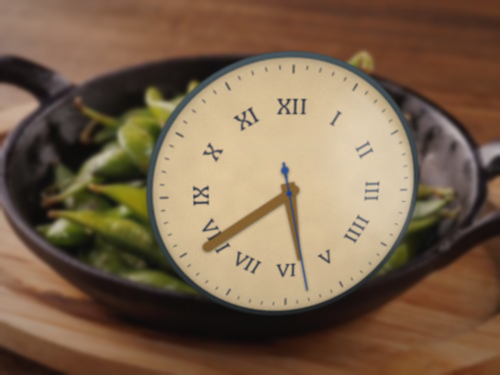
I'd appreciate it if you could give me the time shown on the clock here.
5:39:28
